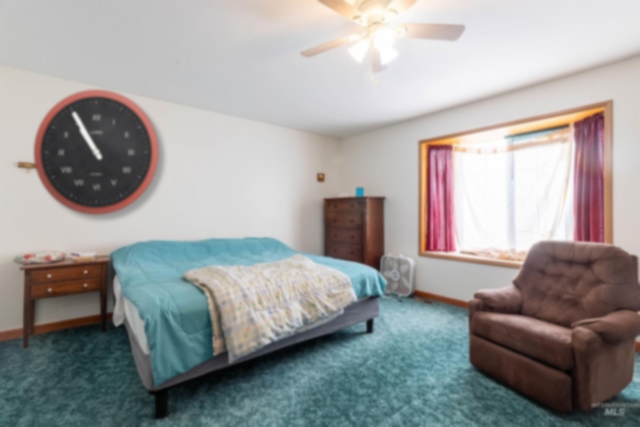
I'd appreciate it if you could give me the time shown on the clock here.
10:55
